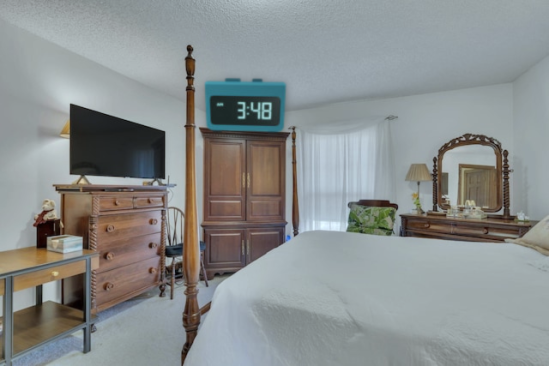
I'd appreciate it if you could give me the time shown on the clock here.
3:48
